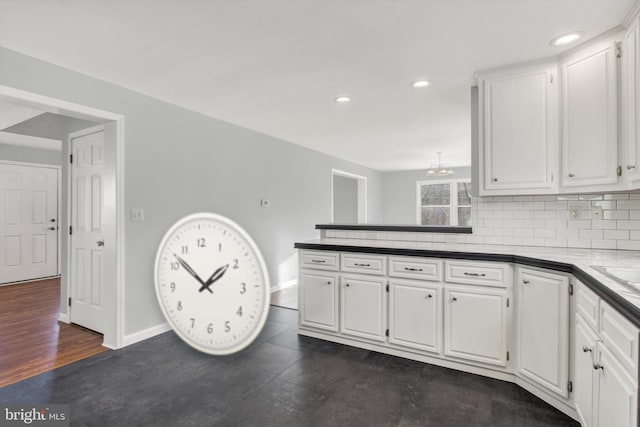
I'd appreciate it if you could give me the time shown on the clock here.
1:52
